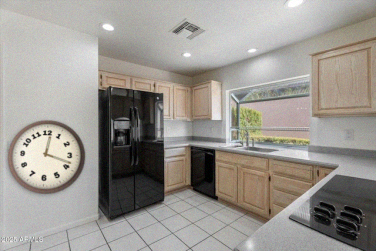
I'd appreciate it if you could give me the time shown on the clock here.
12:18
